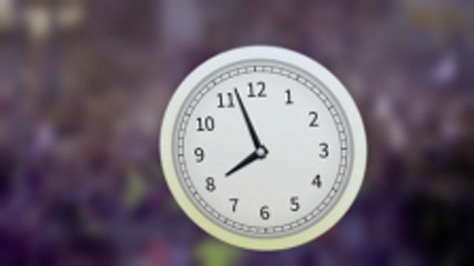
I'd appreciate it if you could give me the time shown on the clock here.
7:57
